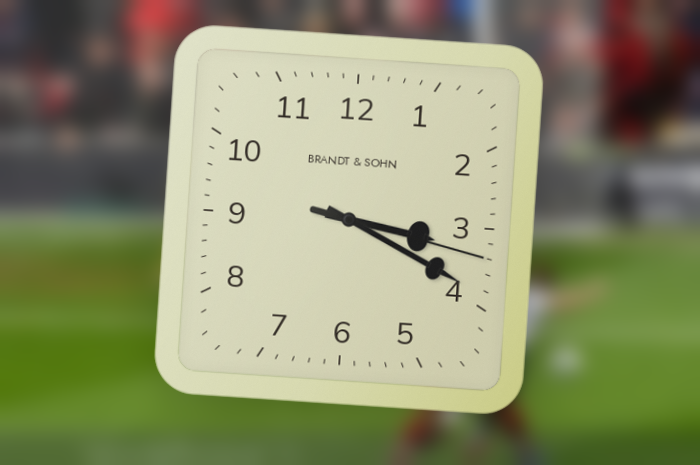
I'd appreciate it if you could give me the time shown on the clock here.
3:19:17
